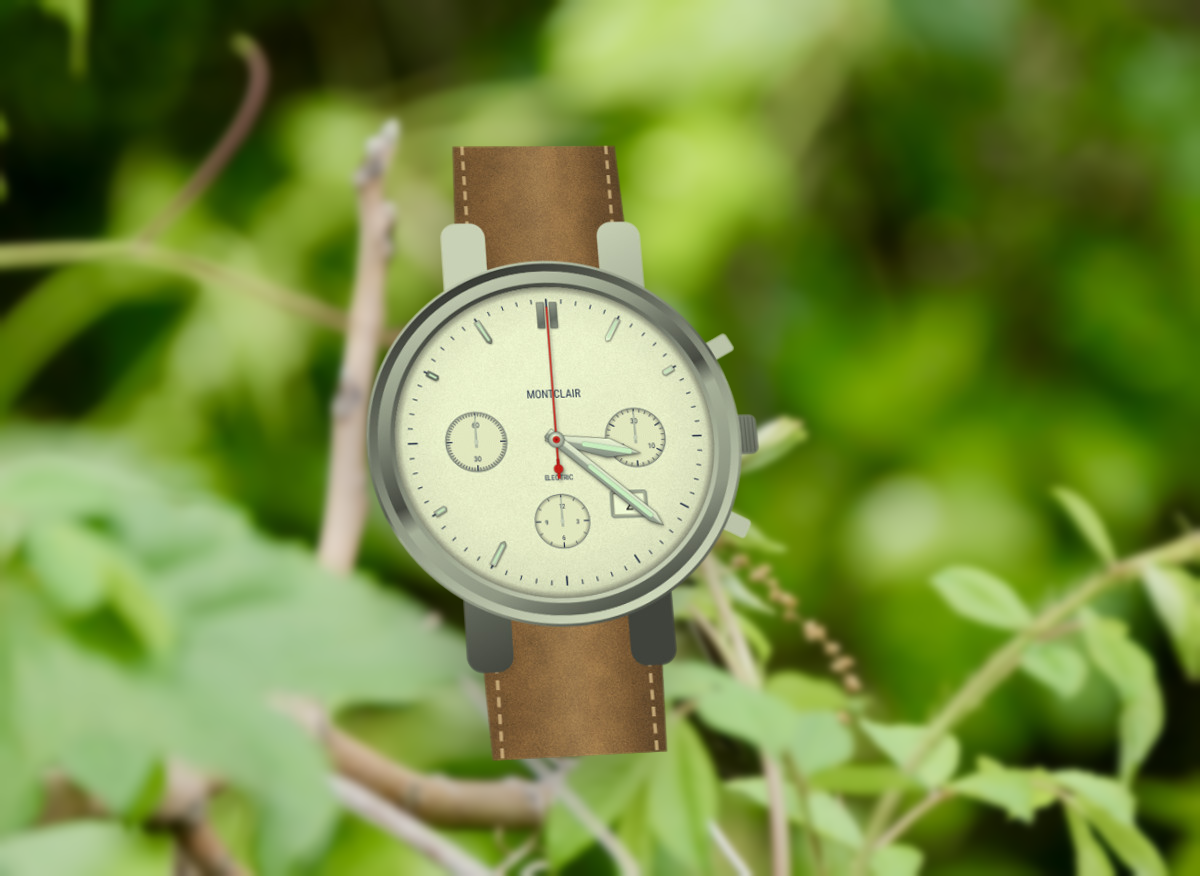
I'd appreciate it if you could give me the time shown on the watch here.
3:22
